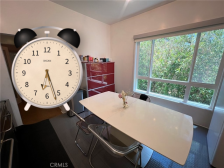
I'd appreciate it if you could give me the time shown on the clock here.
6:27
